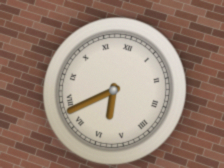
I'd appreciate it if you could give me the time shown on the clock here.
5:38
